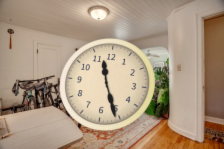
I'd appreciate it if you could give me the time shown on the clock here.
11:26
